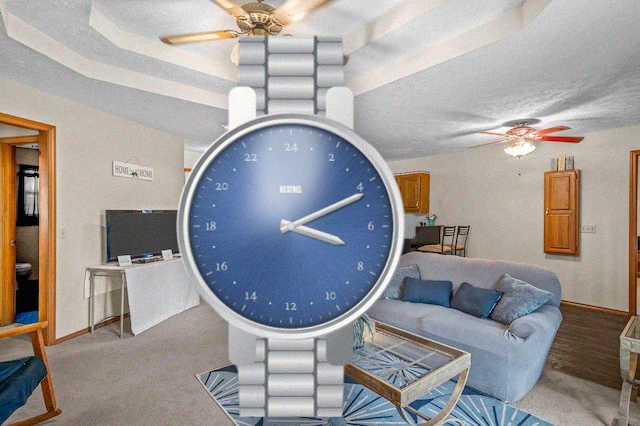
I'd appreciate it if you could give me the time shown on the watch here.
7:11
